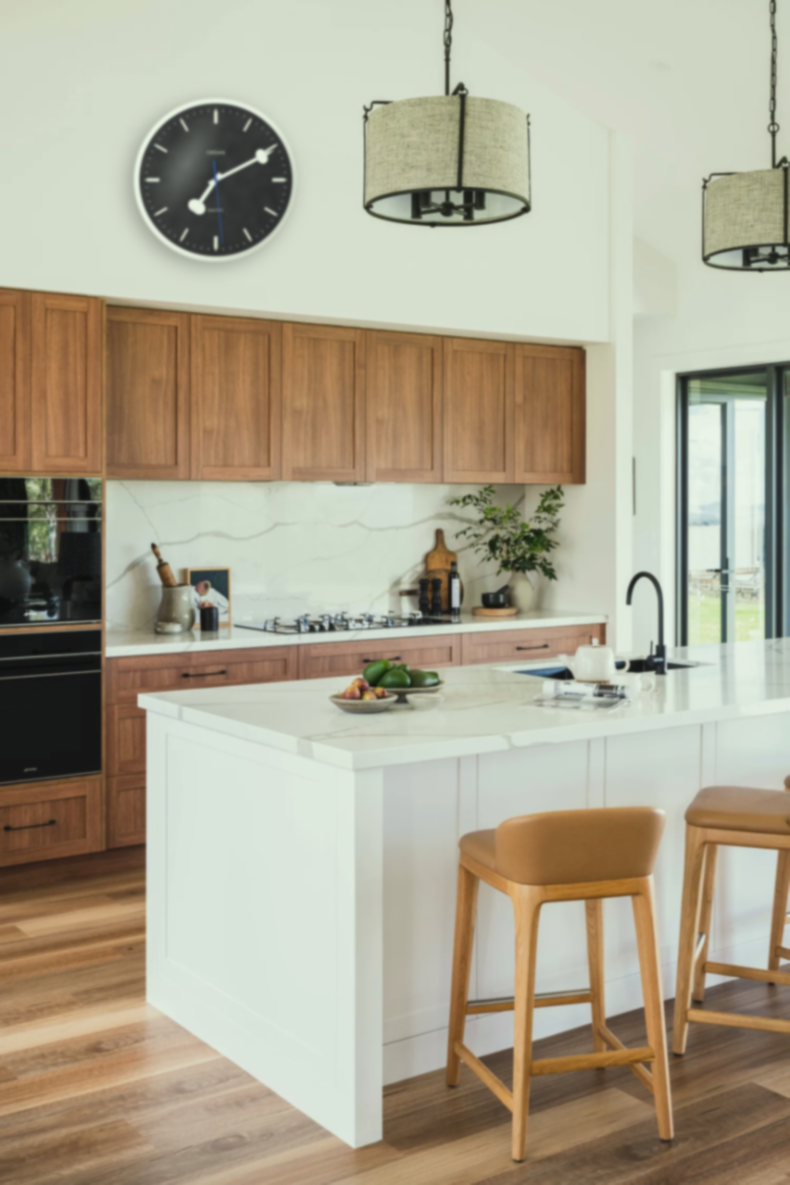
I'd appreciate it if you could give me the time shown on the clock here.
7:10:29
